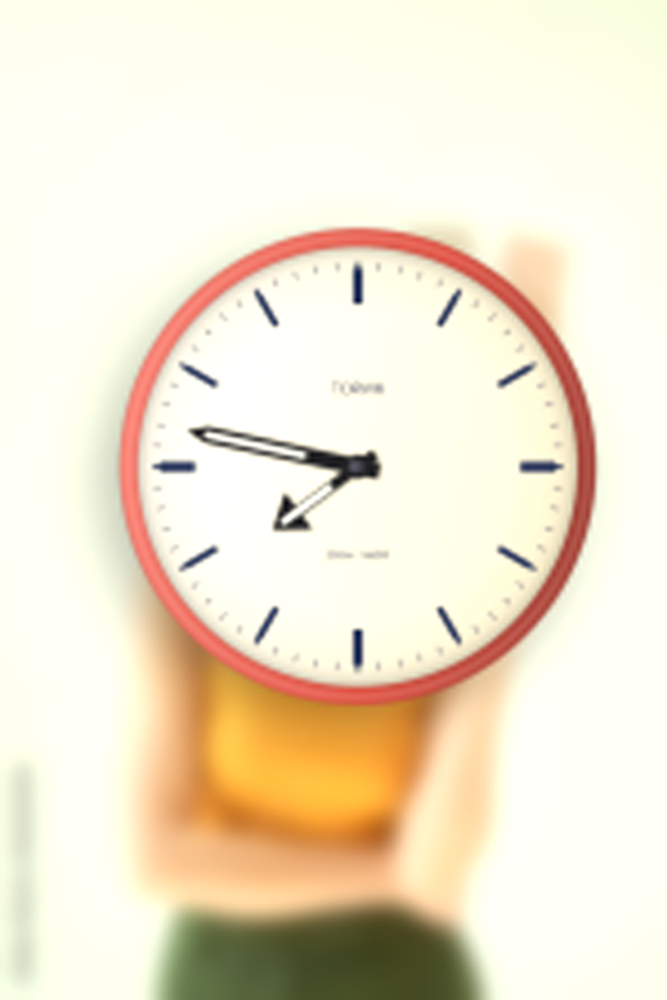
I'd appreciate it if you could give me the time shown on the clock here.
7:47
